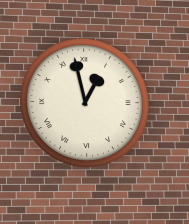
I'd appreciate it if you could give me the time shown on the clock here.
12:58
